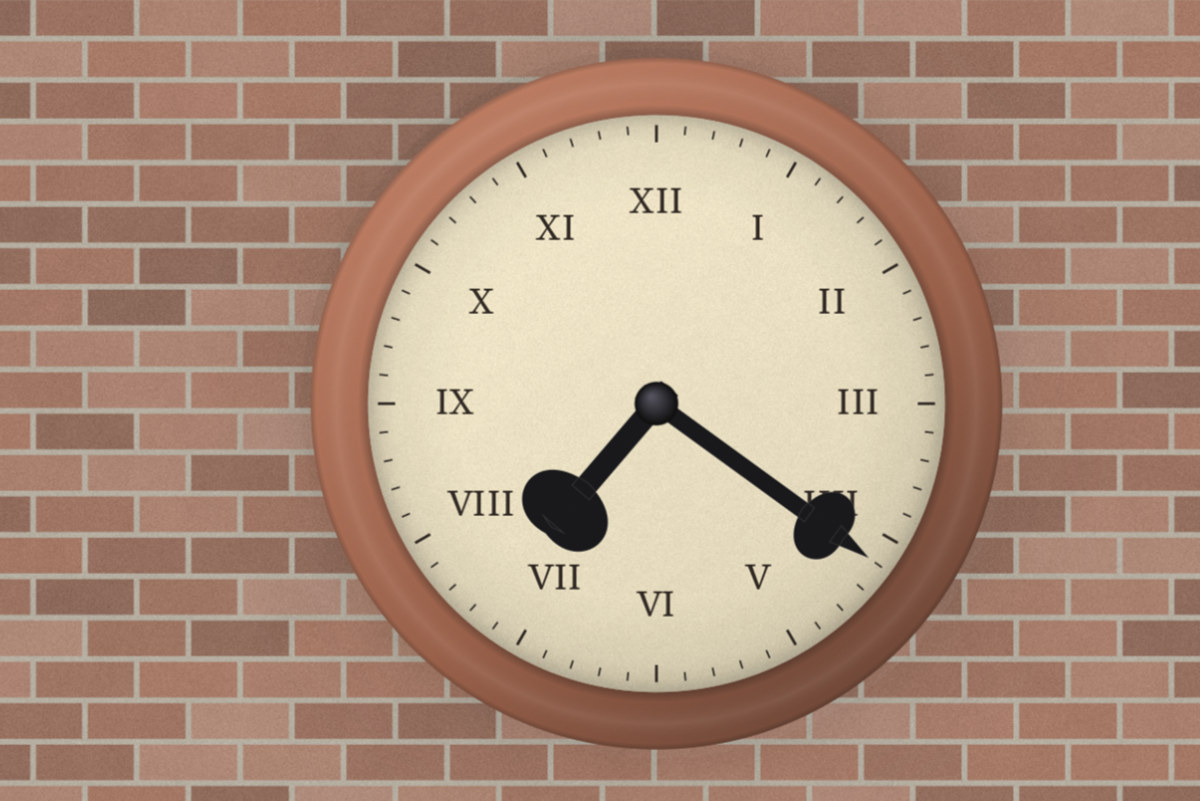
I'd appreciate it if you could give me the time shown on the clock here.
7:21
